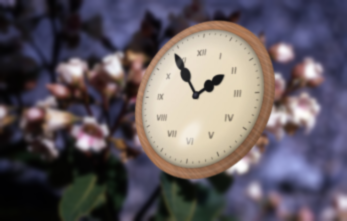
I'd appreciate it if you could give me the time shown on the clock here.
1:54
